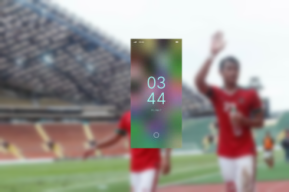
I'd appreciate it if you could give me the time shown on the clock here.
3:44
